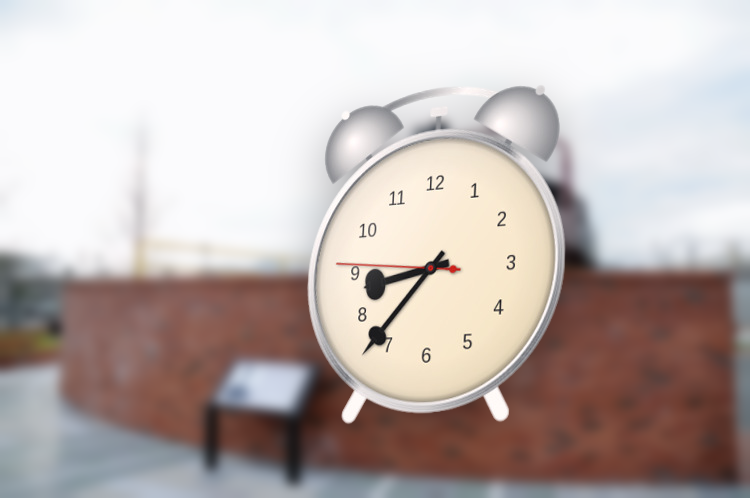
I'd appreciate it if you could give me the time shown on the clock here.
8:36:46
